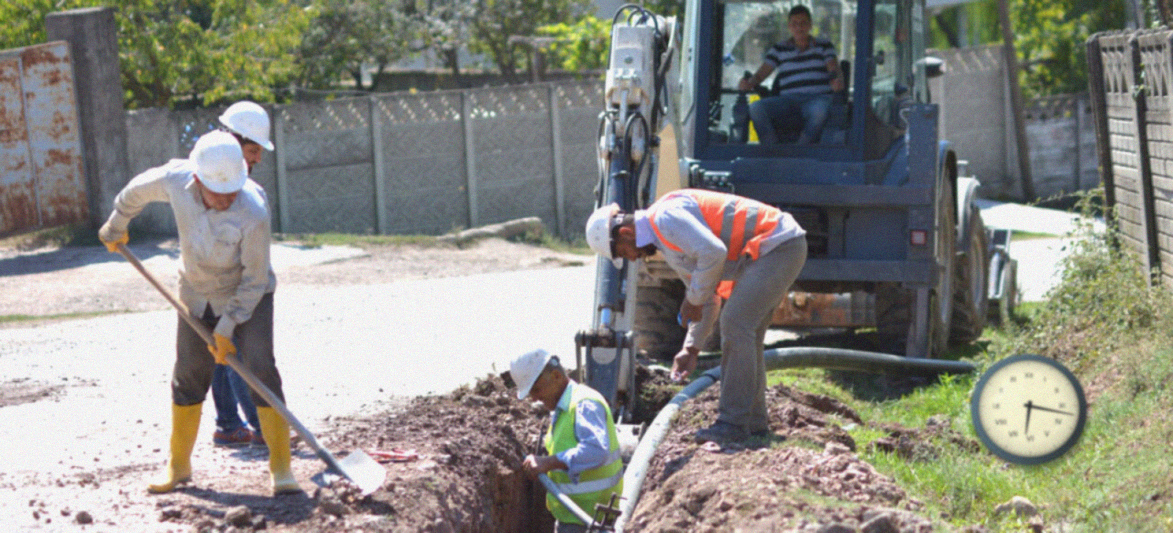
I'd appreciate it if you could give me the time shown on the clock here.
6:17
